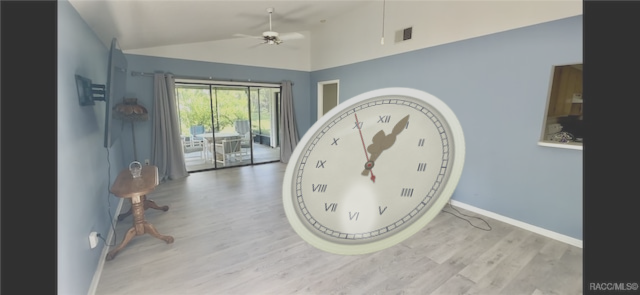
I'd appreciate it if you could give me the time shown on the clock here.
12:03:55
